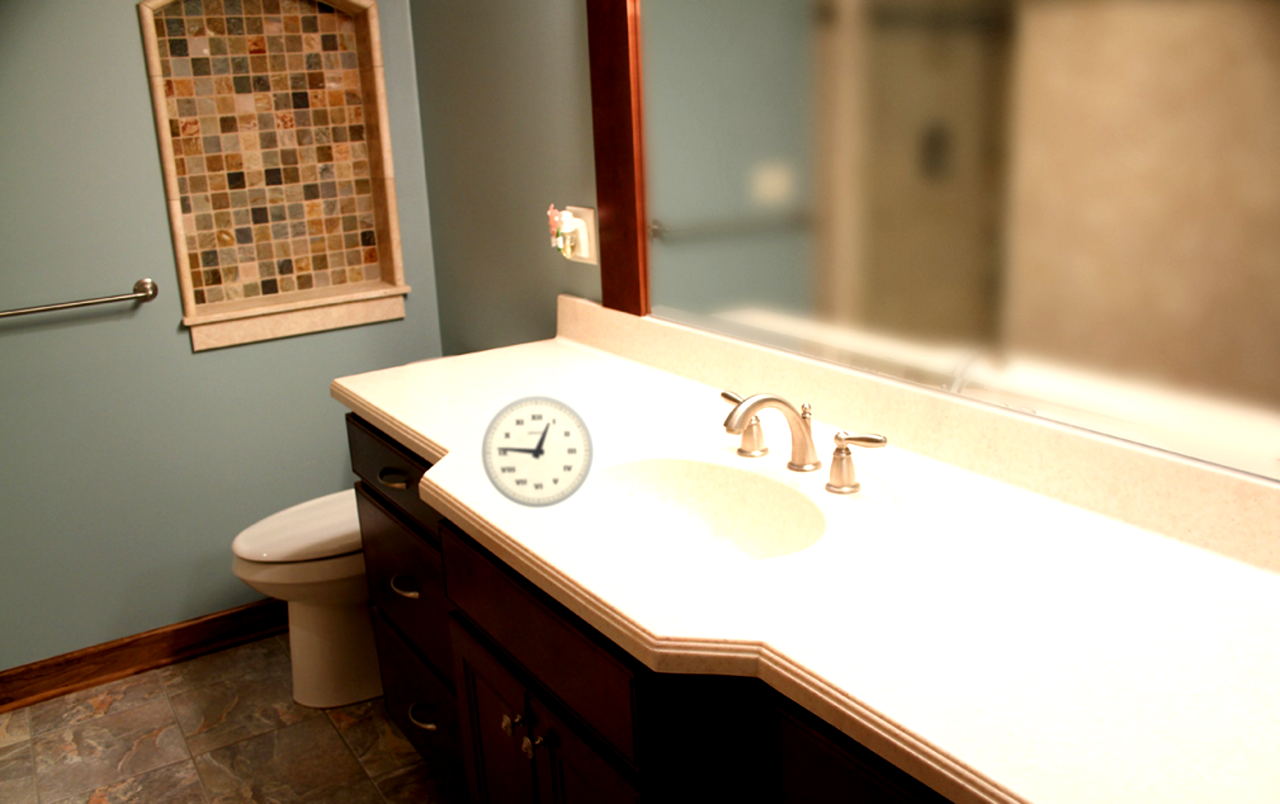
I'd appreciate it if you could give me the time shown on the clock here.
12:46
